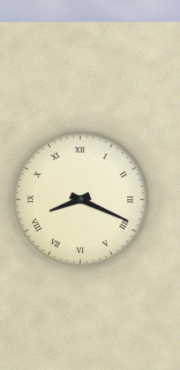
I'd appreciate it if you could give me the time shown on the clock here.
8:19
